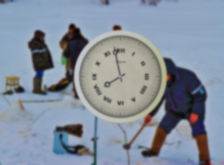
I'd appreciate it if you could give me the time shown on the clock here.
7:58
